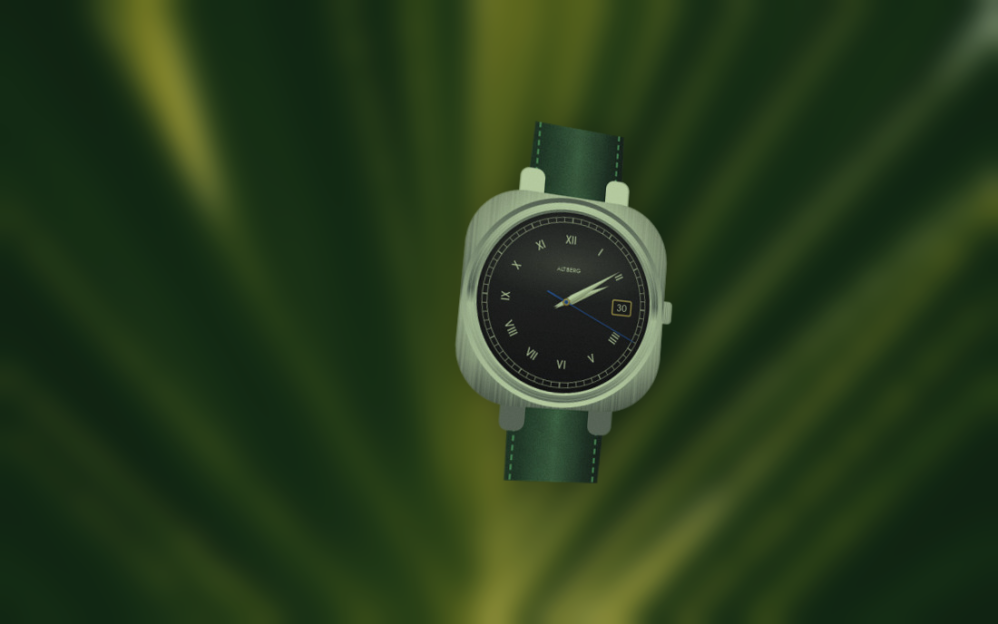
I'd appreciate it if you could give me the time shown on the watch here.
2:09:19
